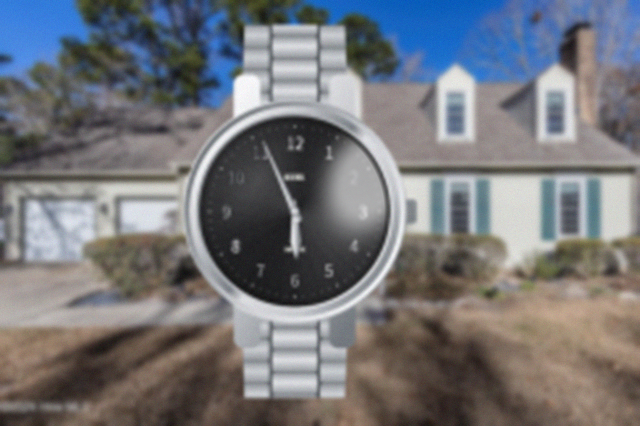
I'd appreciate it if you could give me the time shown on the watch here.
5:56
